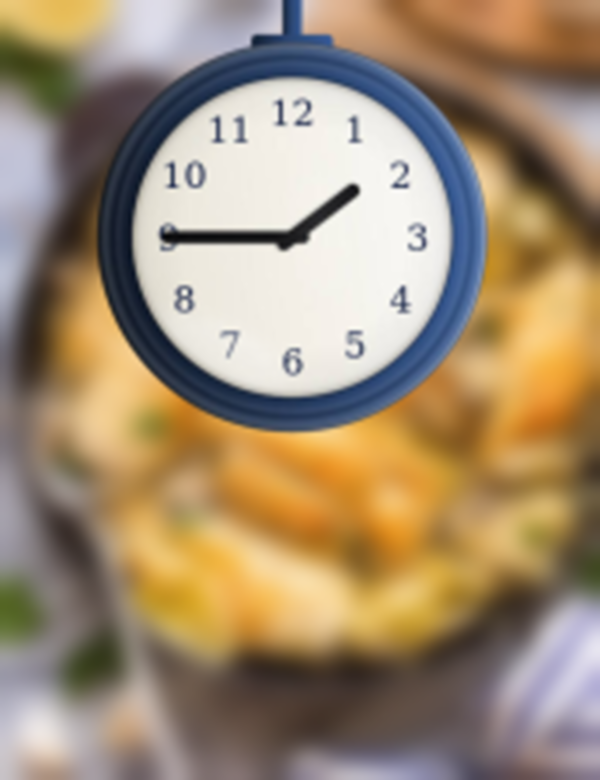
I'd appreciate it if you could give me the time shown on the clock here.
1:45
